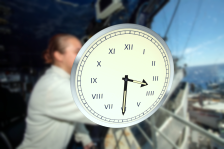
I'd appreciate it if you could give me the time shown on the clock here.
3:30
